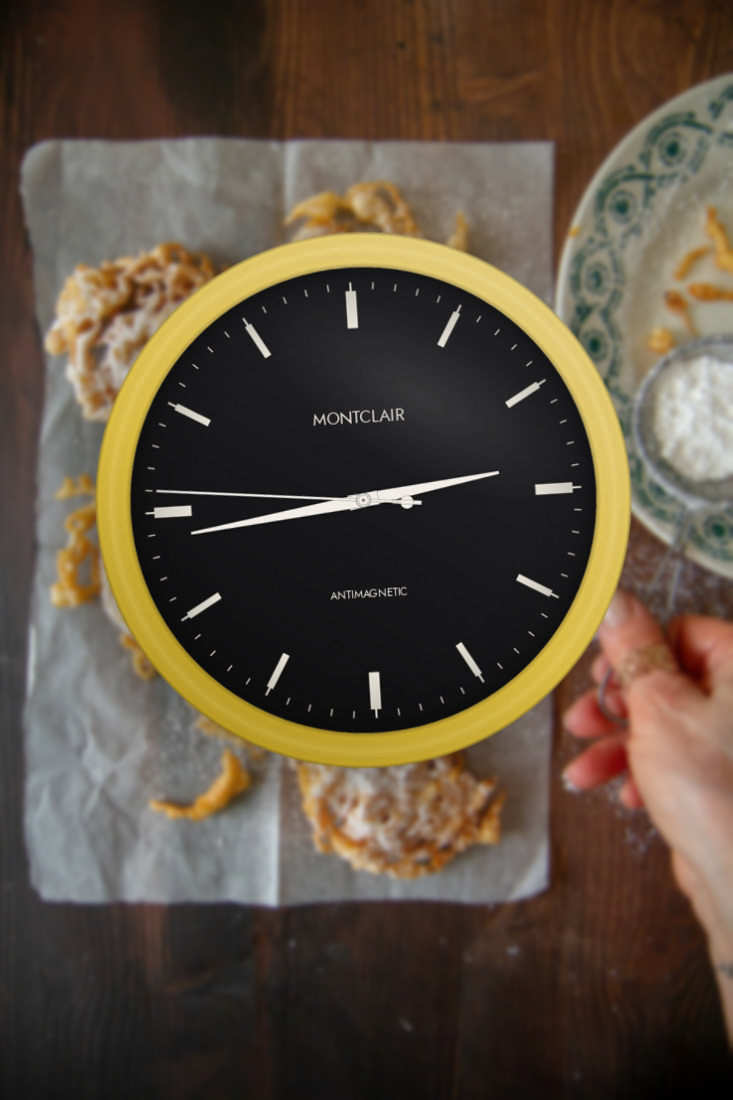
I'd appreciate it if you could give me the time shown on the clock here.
2:43:46
